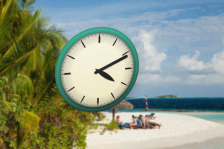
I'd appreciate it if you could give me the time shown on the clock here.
4:11
